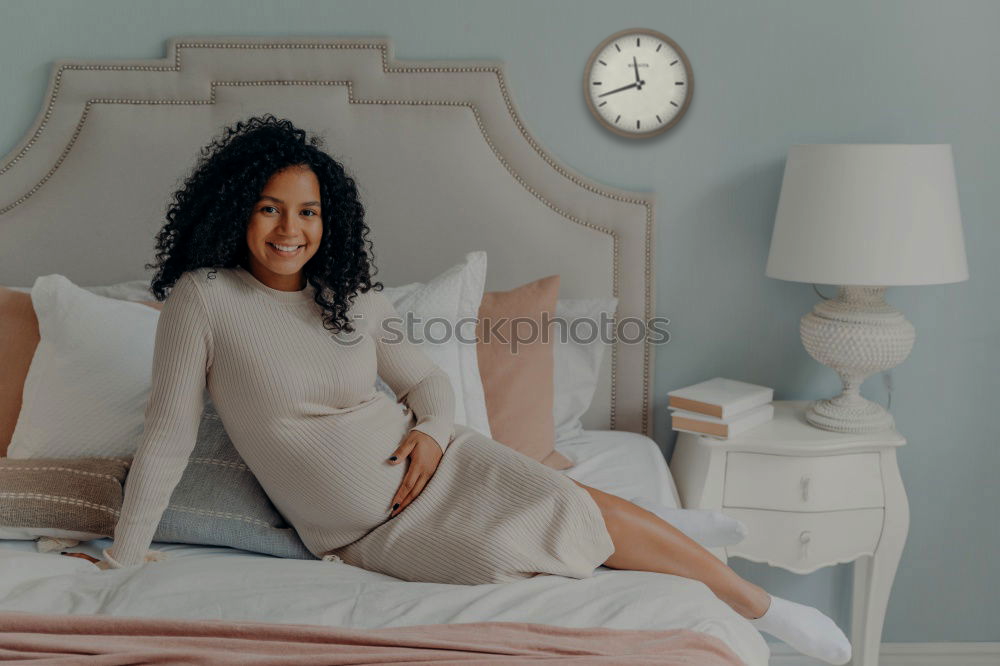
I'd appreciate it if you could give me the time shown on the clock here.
11:42
